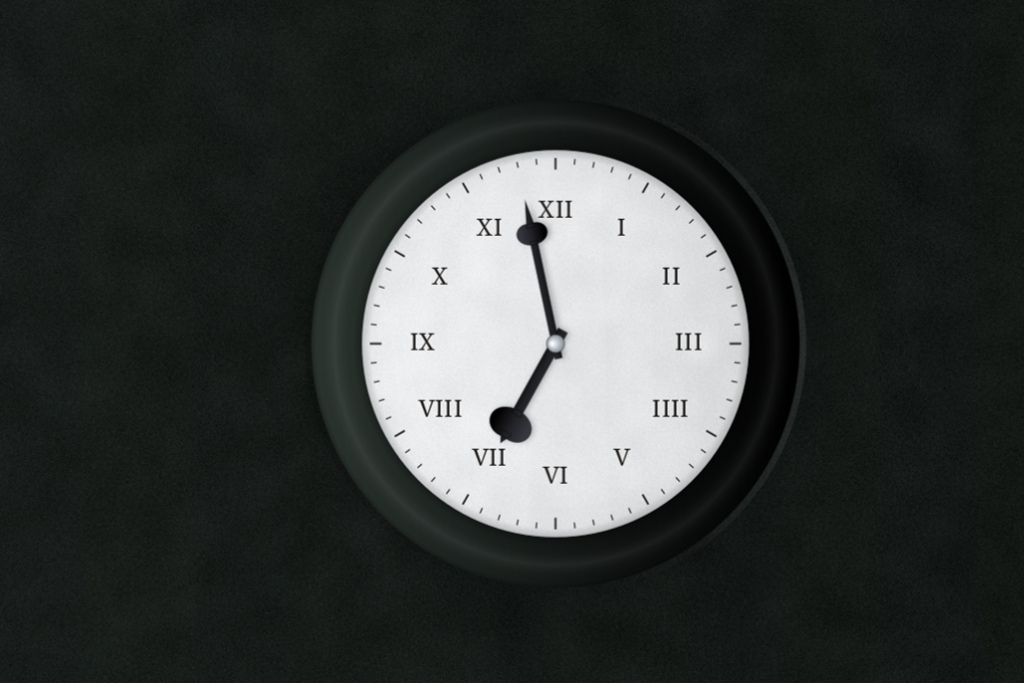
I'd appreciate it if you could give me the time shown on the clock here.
6:58
